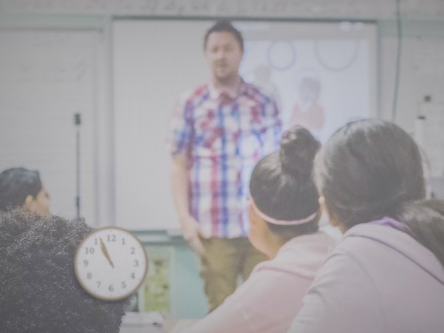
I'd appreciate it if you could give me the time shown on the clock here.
10:56
